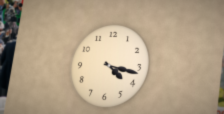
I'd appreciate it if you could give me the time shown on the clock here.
4:17
